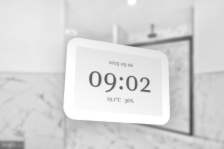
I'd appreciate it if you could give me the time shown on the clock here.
9:02
